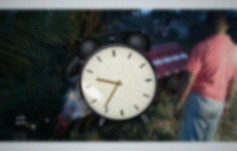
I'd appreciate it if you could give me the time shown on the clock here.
9:36
